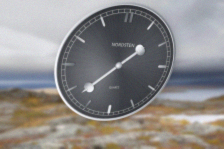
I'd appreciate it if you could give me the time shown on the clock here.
1:38
